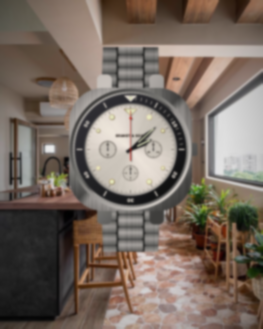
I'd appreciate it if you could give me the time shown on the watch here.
2:08
